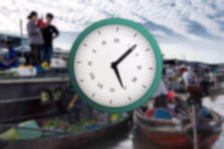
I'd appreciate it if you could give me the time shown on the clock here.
5:07
